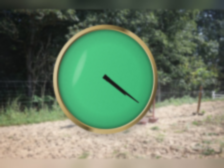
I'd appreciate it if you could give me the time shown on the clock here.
4:21
